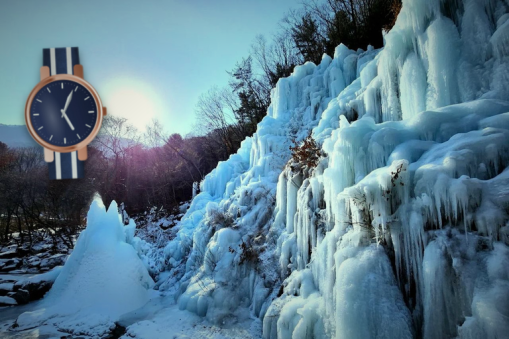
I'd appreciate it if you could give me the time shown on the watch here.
5:04
